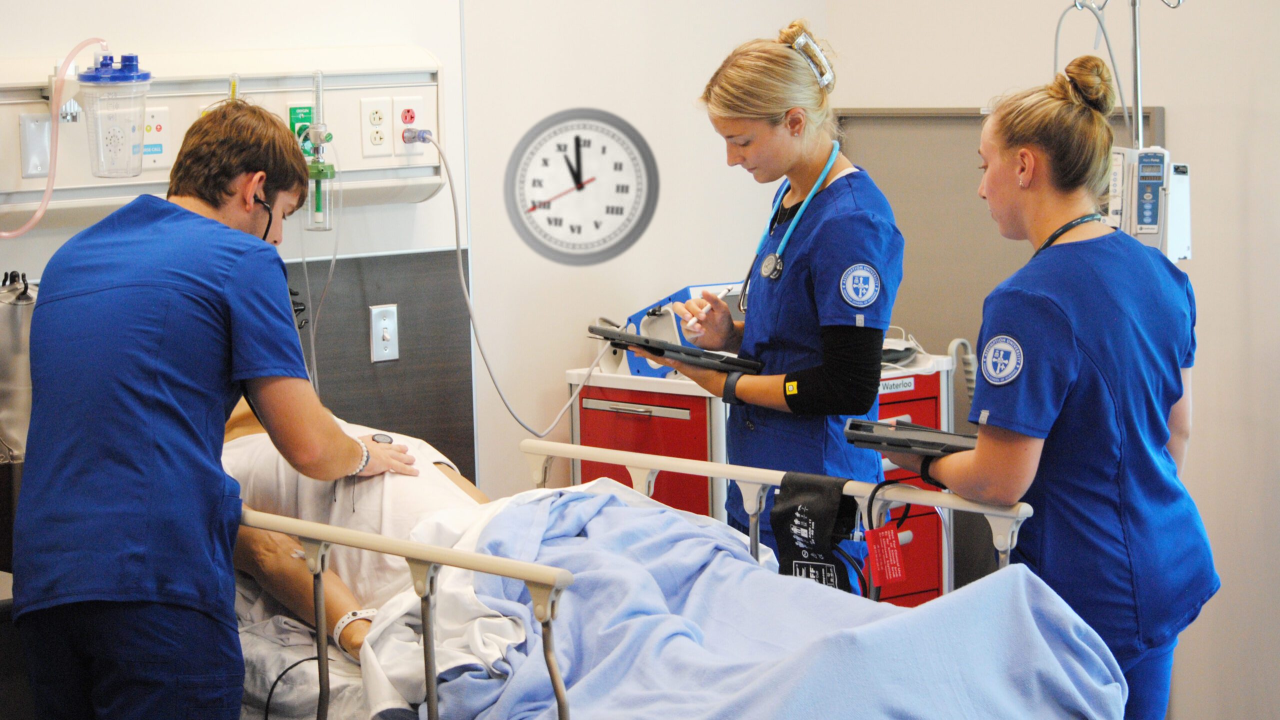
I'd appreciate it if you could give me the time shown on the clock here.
10:58:40
